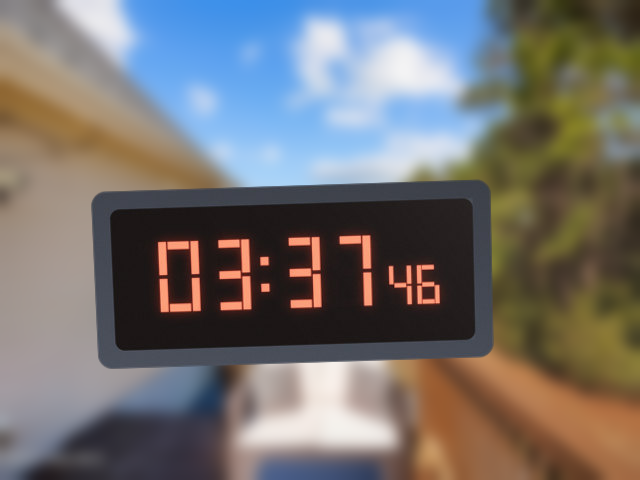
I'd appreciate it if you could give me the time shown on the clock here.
3:37:46
